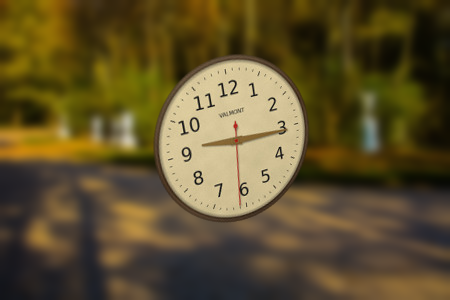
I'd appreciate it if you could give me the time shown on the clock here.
9:15:31
